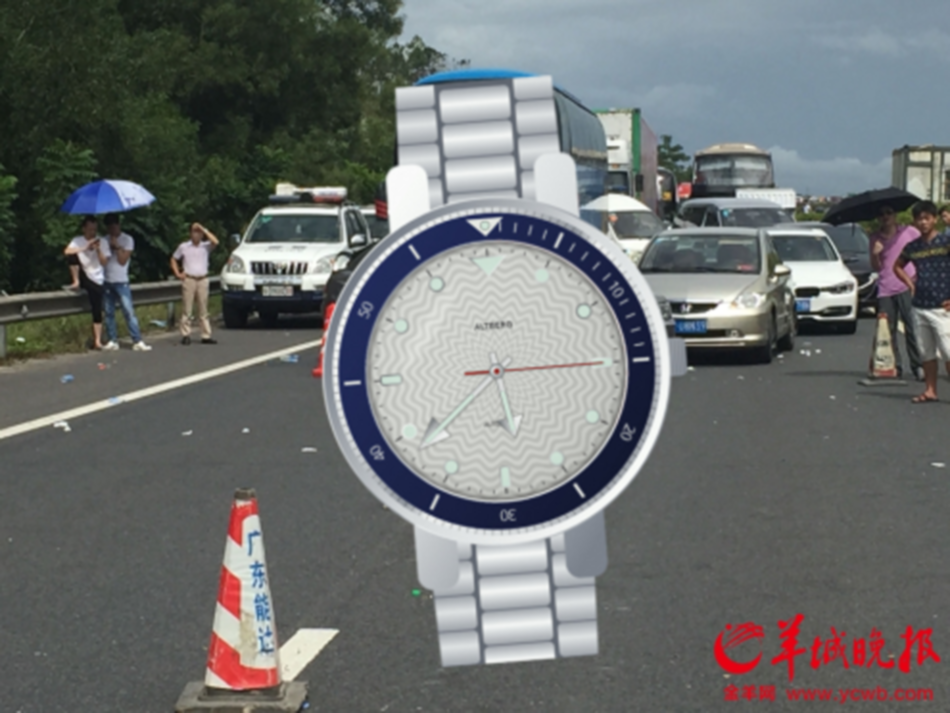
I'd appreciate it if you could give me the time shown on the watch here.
5:38:15
